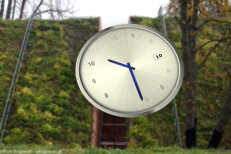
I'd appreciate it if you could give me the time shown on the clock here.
10:31
